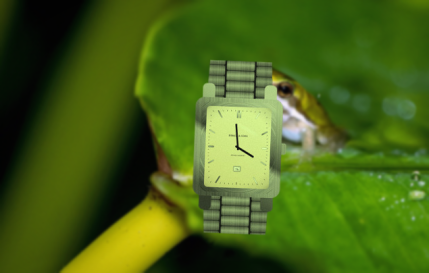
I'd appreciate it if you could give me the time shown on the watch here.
3:59
